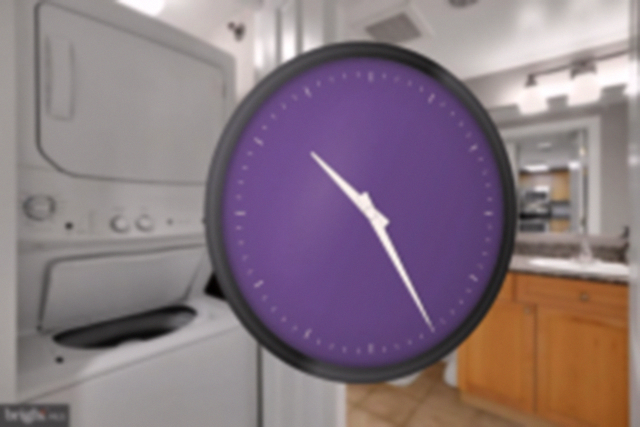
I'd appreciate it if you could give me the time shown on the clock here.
10:25
